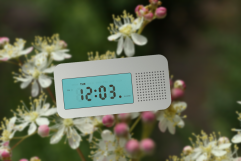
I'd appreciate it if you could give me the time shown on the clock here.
12:03
